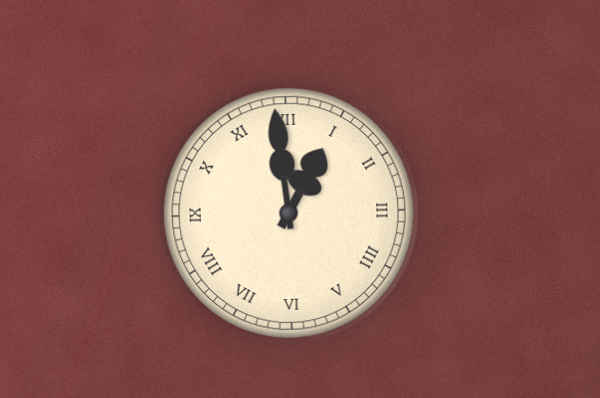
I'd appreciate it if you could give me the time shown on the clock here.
12:59
